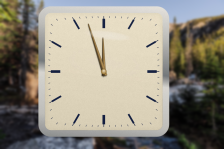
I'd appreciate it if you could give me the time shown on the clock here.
11:57
